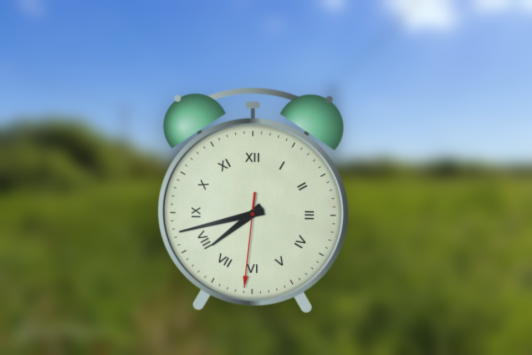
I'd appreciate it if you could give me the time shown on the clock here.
7:42:31
